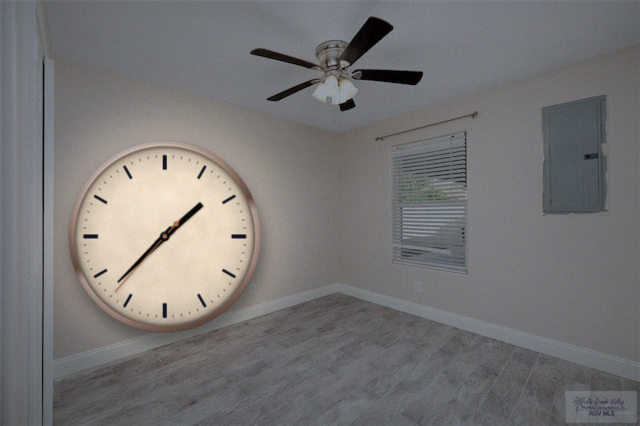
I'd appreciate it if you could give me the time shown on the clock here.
1:37:37
